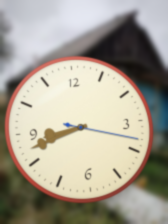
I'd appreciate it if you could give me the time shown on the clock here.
8:42:18
